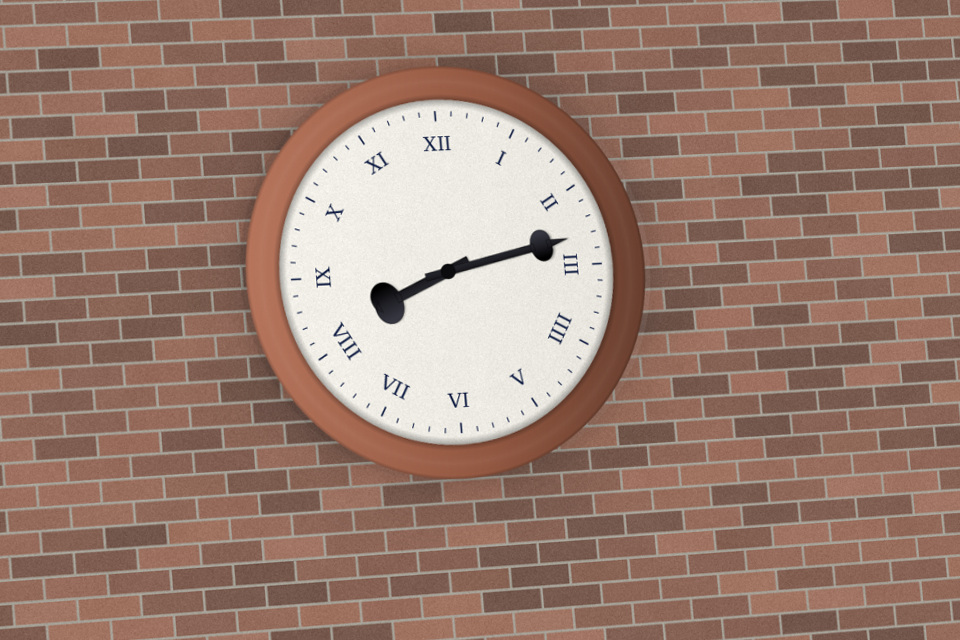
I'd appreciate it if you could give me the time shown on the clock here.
8:13
